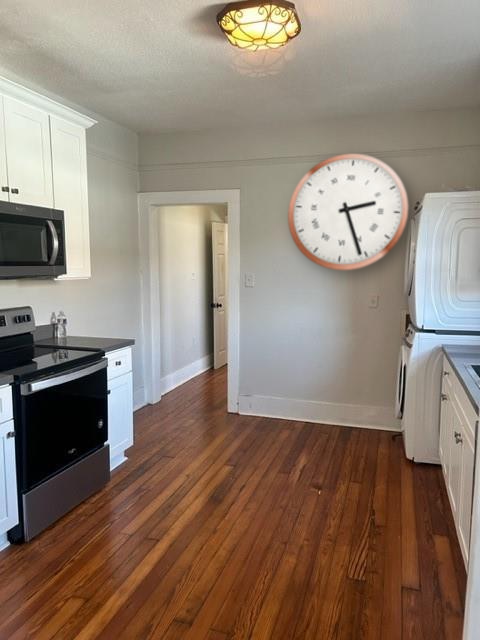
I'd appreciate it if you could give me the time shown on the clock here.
2:26
